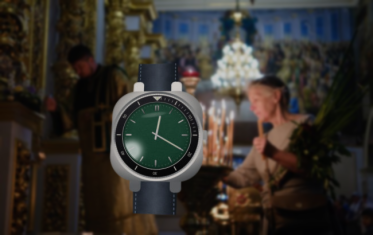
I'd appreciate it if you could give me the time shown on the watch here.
12:20
